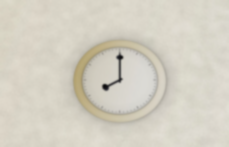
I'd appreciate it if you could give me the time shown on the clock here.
8:00
